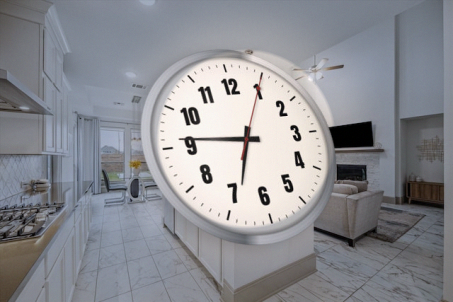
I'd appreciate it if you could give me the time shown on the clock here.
6:46:05
